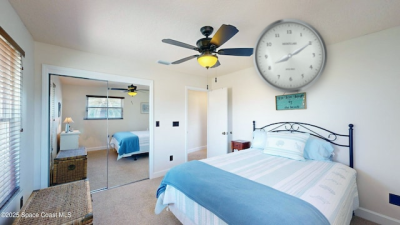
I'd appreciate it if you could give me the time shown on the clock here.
8:10
